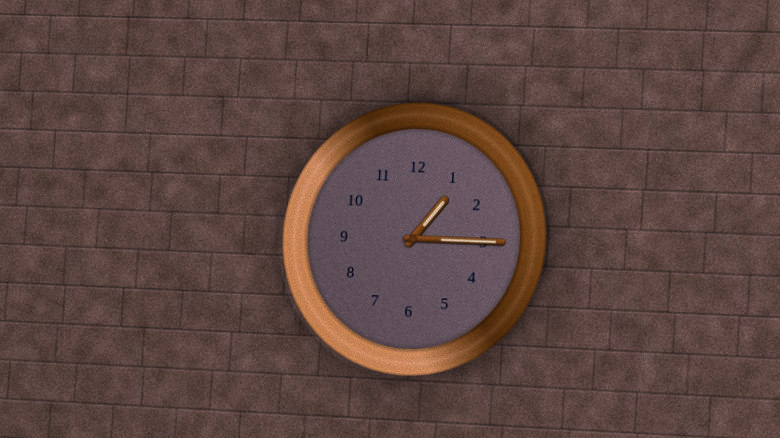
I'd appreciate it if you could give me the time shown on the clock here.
1:15
